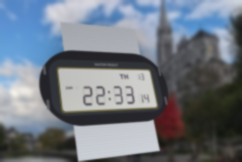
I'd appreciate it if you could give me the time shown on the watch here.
22:33
